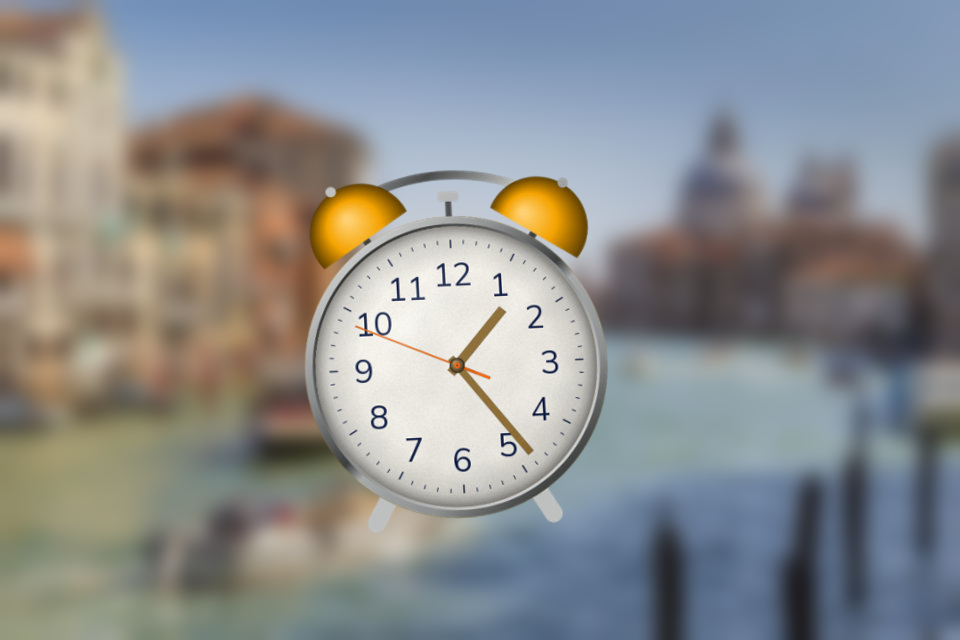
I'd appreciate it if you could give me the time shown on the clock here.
1:23:49
